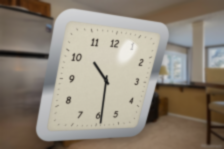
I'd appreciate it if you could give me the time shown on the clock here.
10:29
